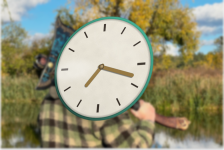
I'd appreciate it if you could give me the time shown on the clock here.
7:18
